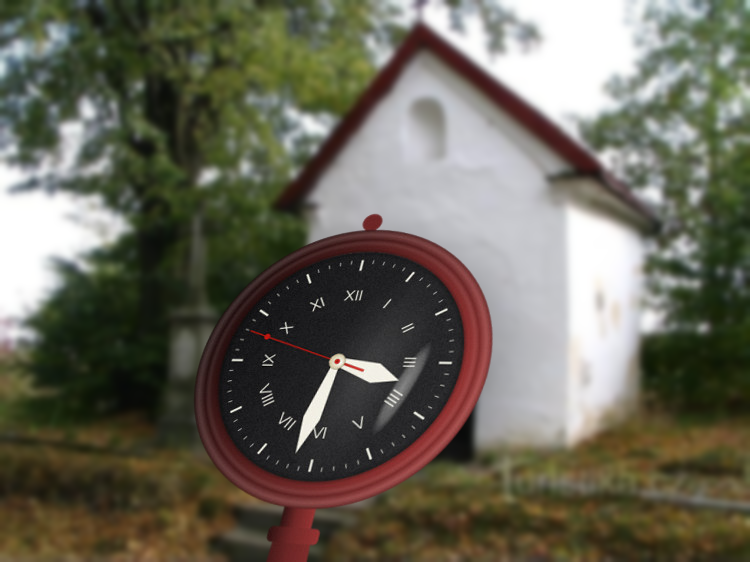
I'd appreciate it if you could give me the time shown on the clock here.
3:31:48
